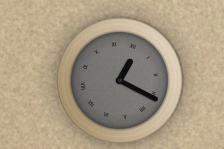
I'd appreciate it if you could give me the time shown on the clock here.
12:16
